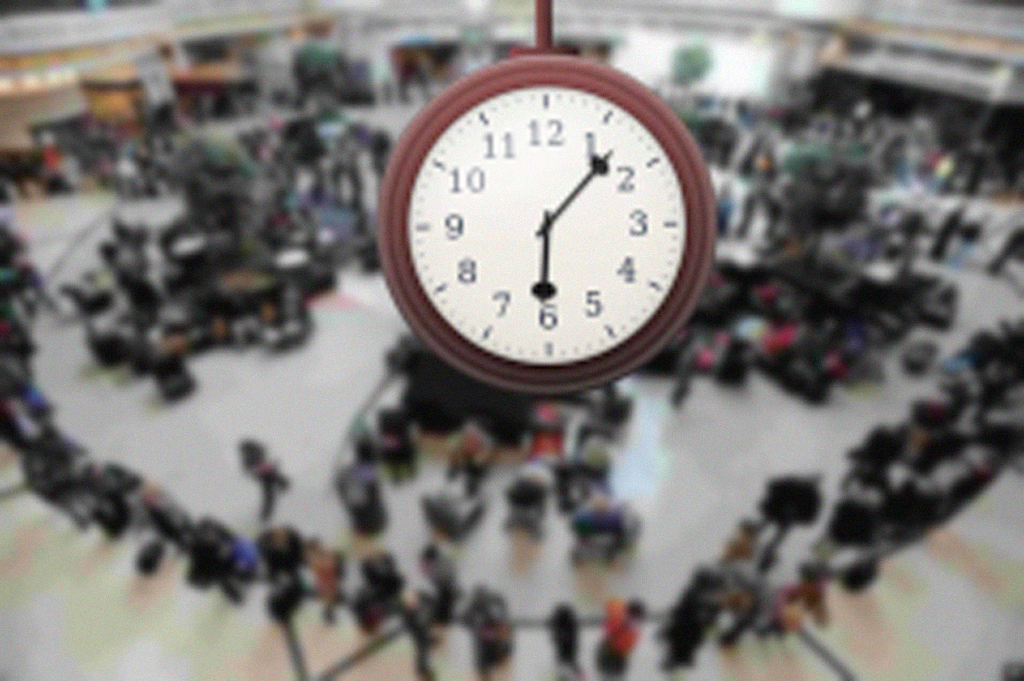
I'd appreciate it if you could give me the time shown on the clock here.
6:07
